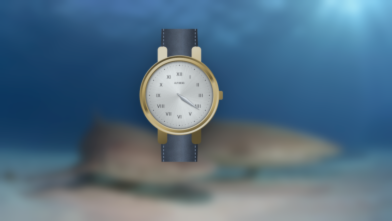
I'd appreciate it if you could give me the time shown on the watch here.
4:21
